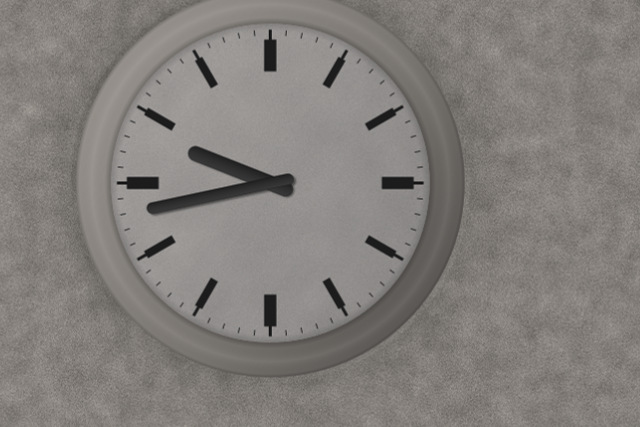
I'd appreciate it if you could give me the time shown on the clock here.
9:43
